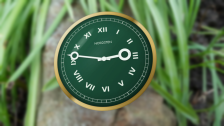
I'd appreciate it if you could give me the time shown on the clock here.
2:47
